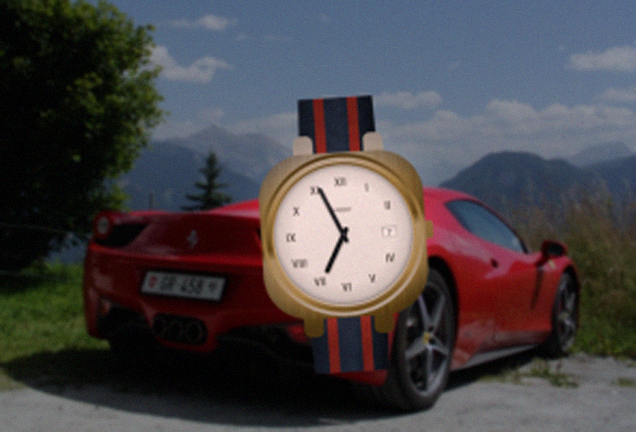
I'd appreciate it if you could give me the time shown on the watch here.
6:56
